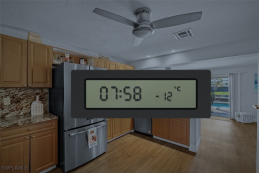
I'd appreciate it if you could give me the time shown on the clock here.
7:58
